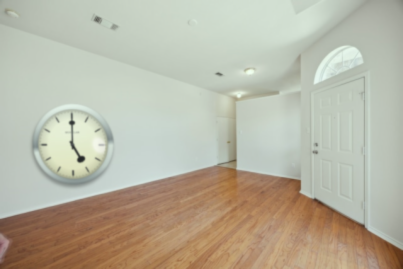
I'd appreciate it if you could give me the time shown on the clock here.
5:00
